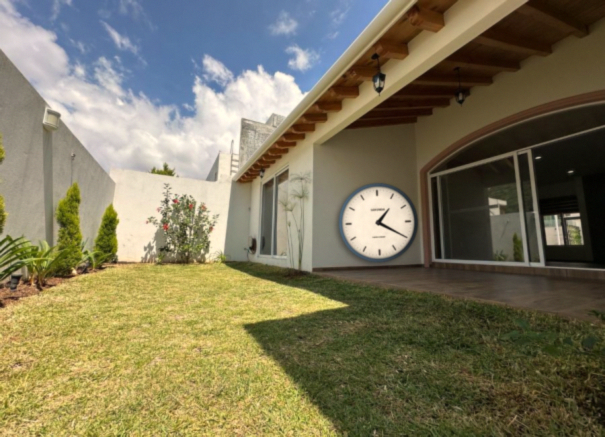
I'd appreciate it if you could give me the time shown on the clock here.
1:20
